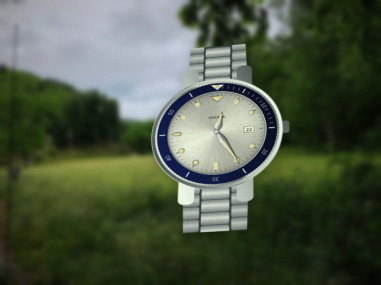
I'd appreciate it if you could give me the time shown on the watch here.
12:25
